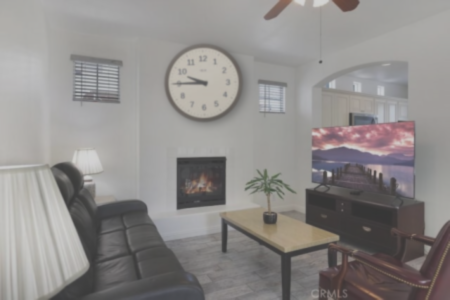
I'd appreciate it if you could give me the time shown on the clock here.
9:45
